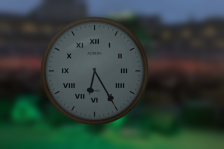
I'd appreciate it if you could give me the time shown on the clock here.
6:25
